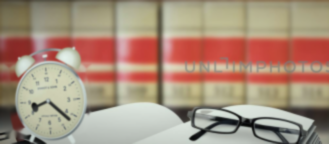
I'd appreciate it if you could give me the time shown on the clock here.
8:22
